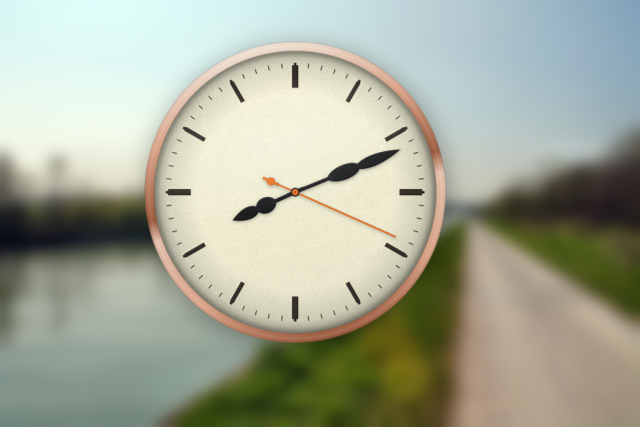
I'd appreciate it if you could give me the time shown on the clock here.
8:11:19
